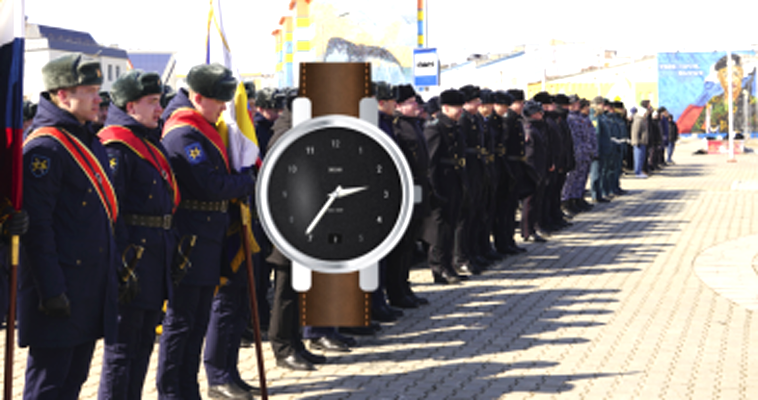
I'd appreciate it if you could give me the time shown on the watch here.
2:36
